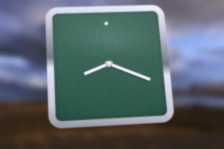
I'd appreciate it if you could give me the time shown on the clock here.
8:19
